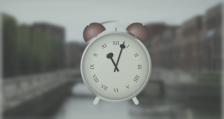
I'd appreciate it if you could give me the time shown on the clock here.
11:03
